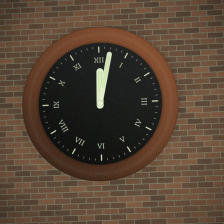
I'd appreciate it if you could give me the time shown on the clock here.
12:02
